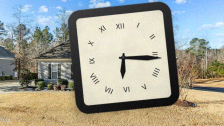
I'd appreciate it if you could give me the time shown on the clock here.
6:16
